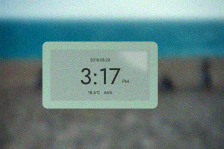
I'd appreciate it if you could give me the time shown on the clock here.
3:17
